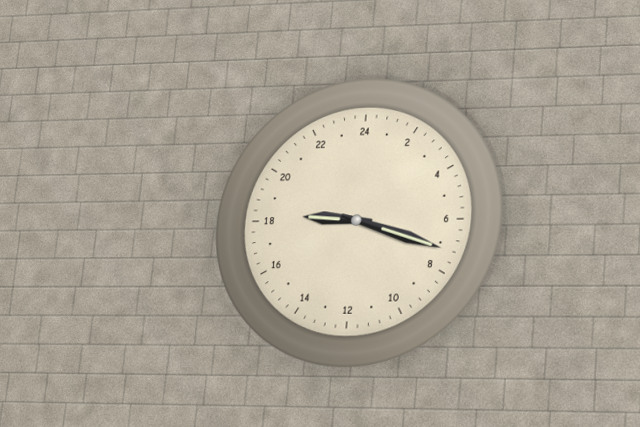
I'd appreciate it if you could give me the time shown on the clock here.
18:18
